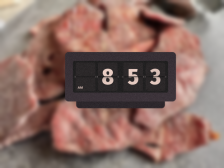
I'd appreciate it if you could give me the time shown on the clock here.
8:53
